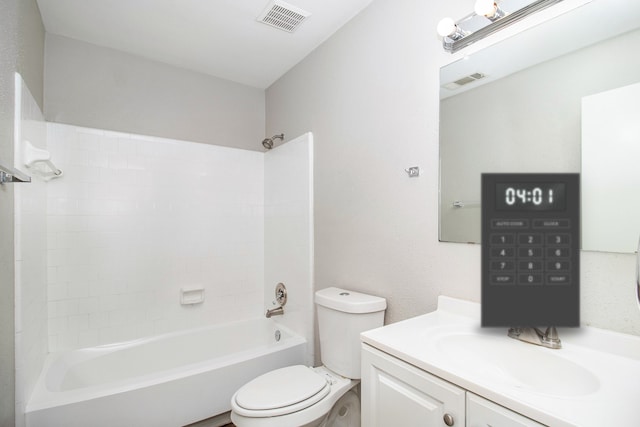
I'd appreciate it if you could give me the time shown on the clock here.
4:01
